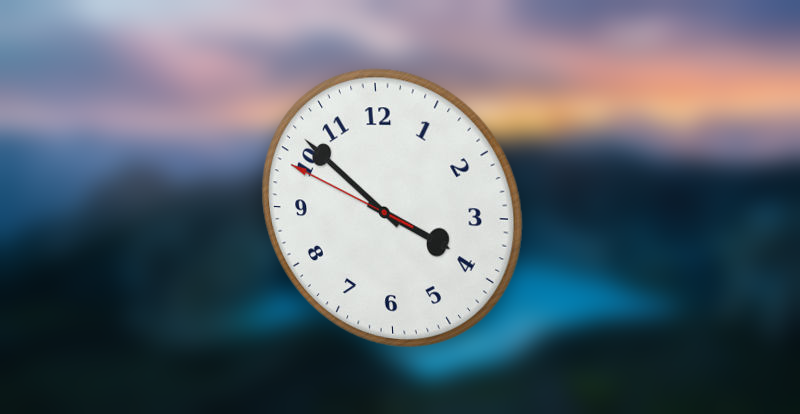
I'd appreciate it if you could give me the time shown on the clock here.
3:51:49
